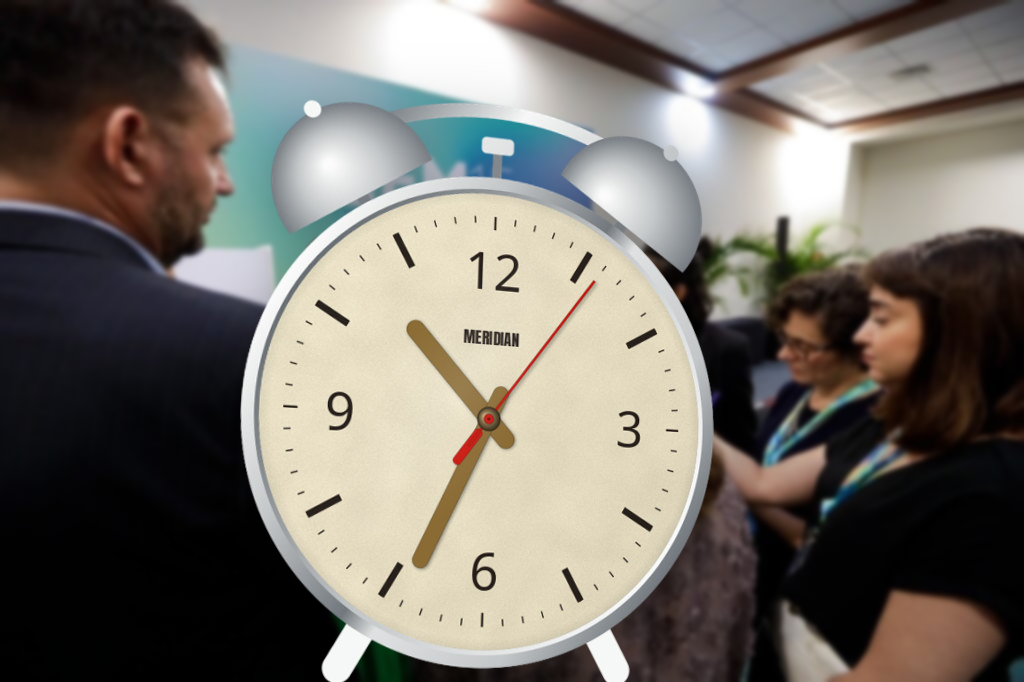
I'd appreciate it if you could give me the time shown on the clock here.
10:34:06
